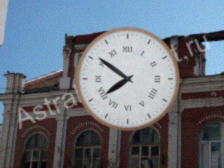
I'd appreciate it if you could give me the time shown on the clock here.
7:51
